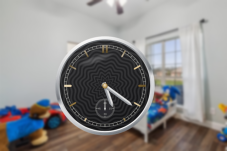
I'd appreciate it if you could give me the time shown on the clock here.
5:21
